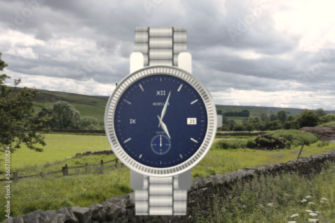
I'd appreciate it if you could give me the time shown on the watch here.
5:03
